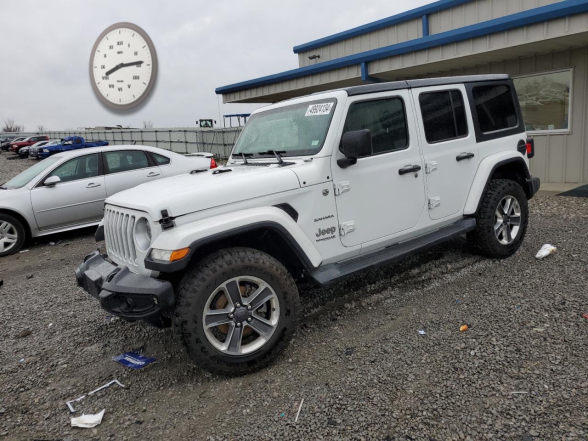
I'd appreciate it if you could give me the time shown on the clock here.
8:14
